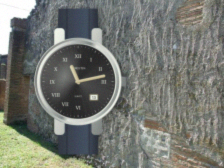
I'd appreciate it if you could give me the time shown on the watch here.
11:13
